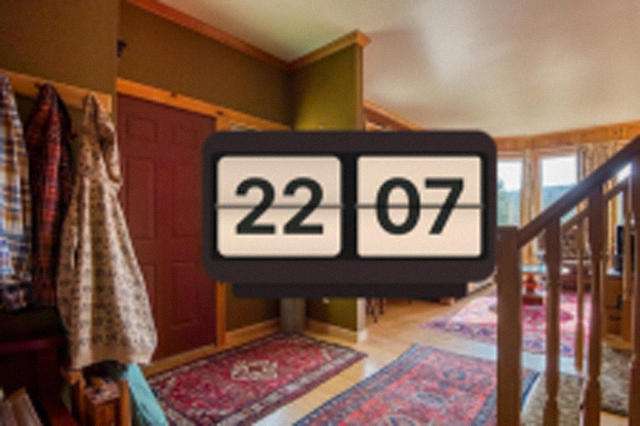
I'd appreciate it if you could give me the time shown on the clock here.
22:07
